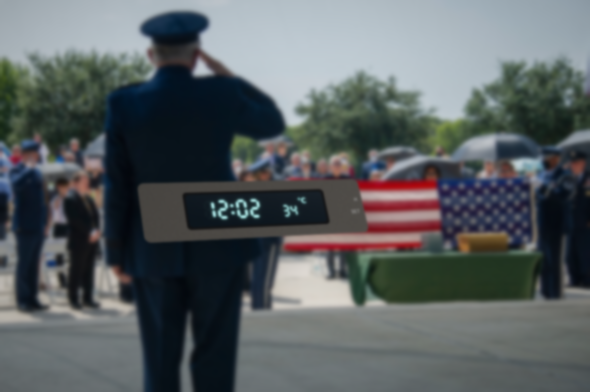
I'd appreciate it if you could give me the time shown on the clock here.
12:02
